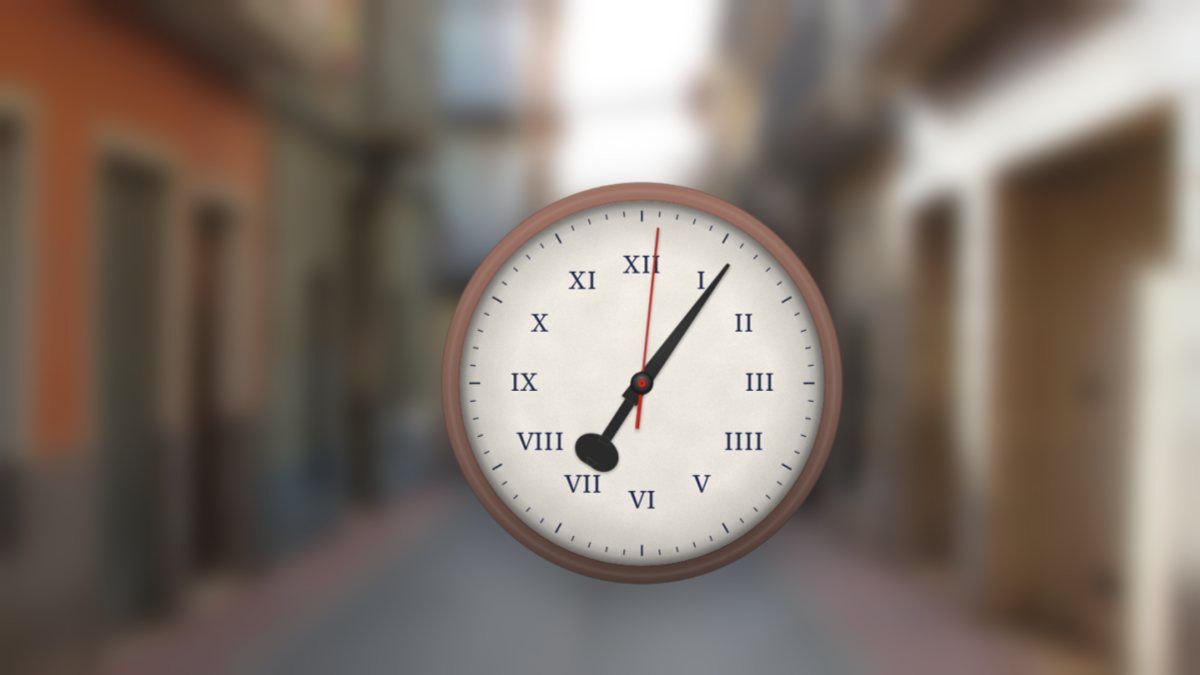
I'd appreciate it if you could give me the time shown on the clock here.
7:06:01
